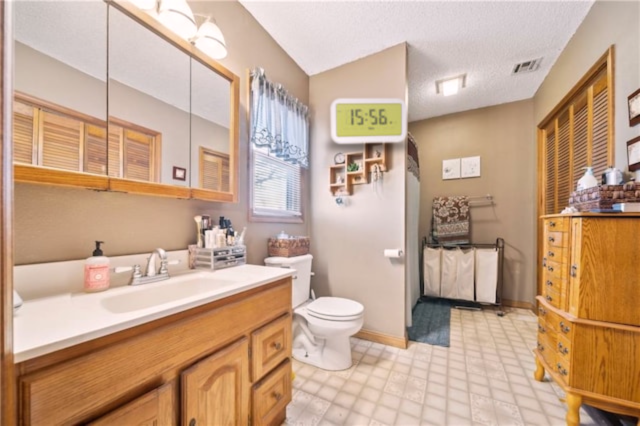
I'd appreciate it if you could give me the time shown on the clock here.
15:56
